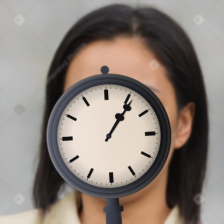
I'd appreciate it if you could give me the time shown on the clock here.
1:06
